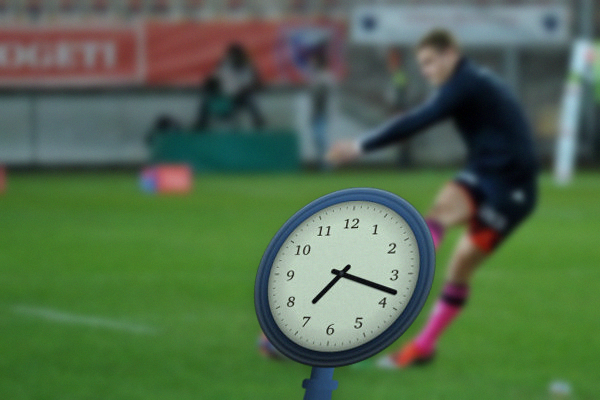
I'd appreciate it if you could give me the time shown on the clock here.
7:18
